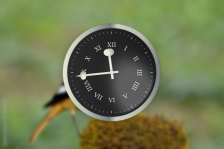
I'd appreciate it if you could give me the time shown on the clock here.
11:44
